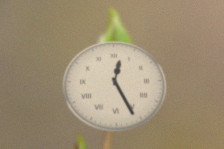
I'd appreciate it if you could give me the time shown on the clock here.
12:26
